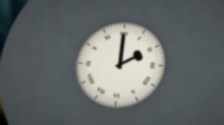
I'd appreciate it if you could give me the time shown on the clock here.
2:00
